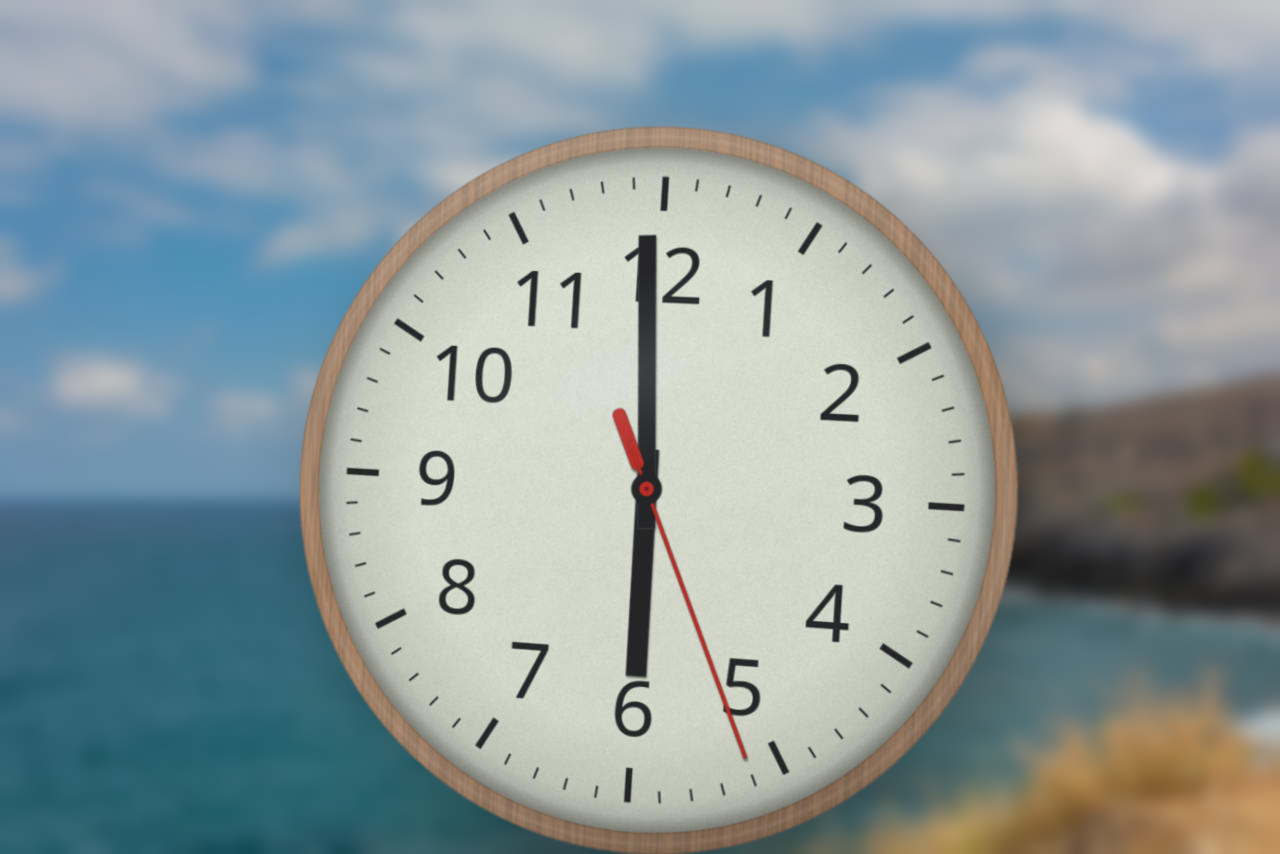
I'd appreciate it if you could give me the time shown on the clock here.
5:59:26
